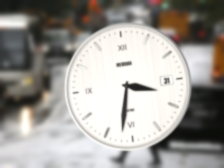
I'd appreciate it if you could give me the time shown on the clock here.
3:32
